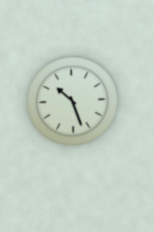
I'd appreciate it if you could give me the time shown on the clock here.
10:27
